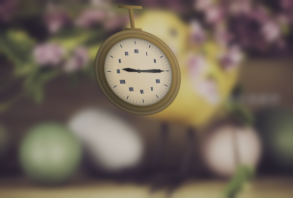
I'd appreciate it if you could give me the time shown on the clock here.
9:15
